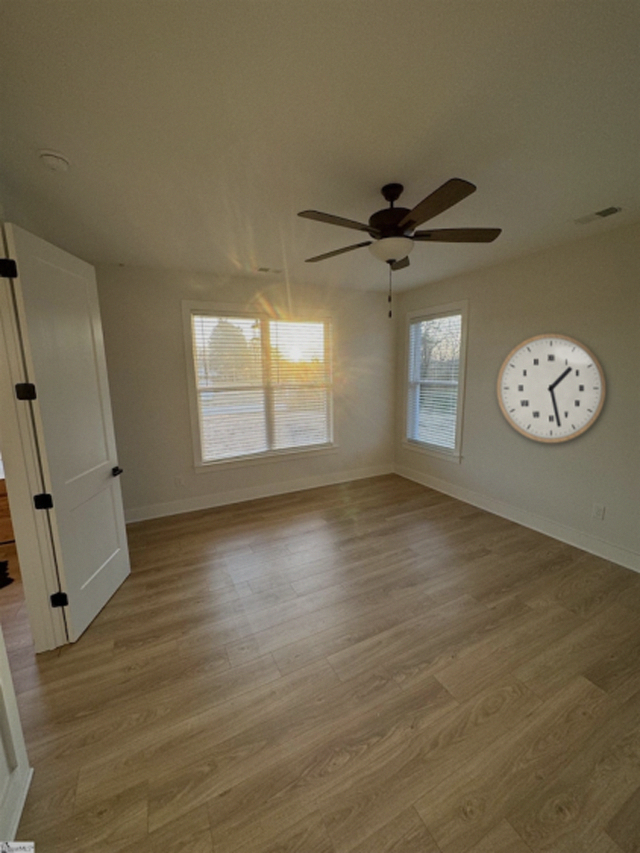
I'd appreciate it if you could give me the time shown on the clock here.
1:28
